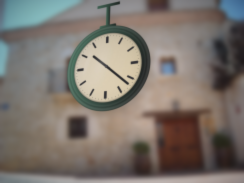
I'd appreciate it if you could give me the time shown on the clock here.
10:22
